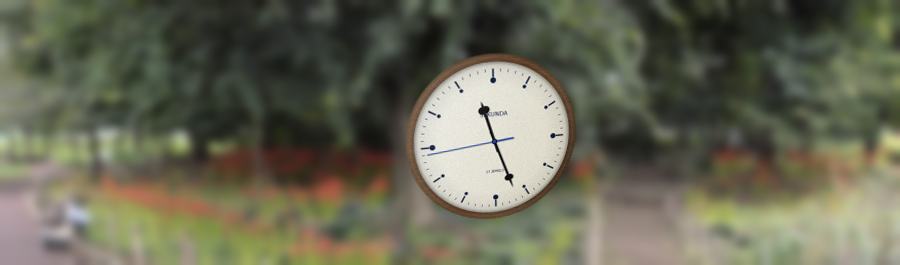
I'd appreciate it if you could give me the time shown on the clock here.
11:26:44
